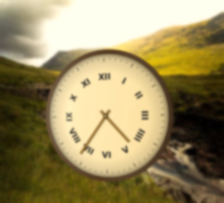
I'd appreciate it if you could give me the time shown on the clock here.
4:36
